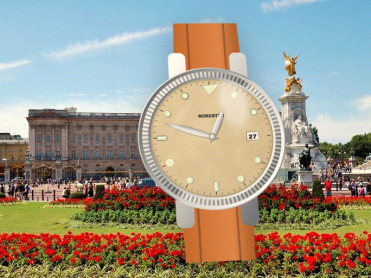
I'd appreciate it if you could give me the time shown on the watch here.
12:48
